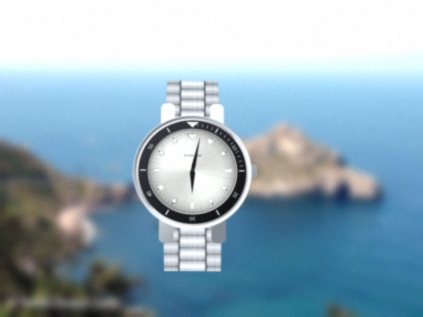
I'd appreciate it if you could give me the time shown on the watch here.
6:02
